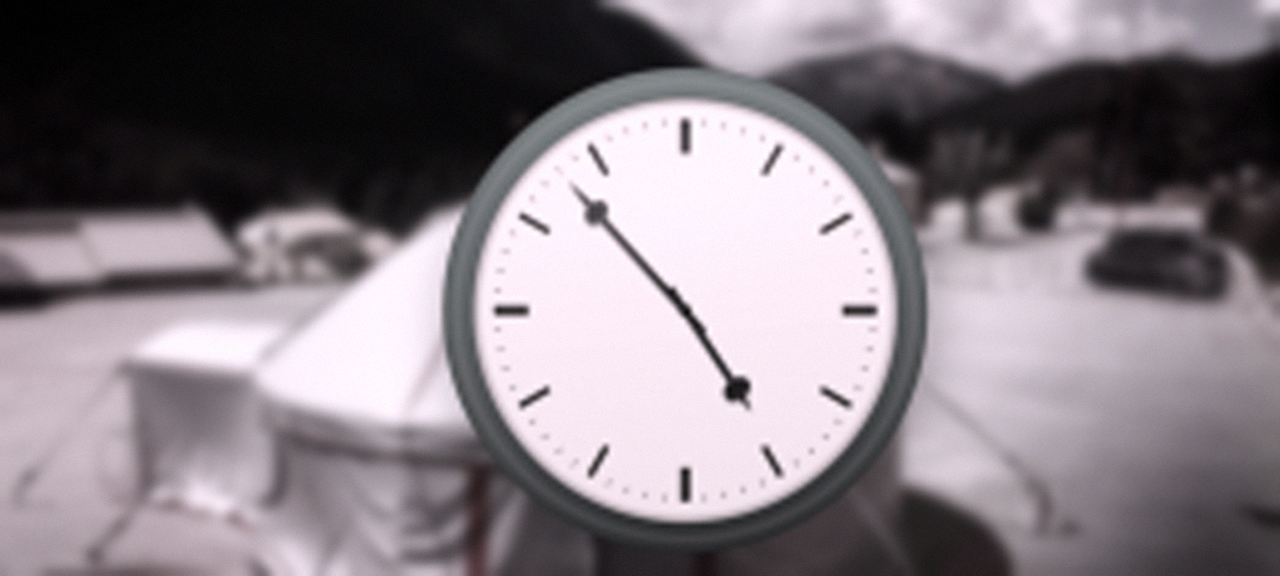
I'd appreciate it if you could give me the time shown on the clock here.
4:53
